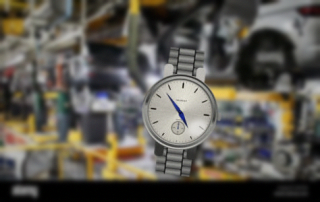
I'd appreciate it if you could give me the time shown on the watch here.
4:53
